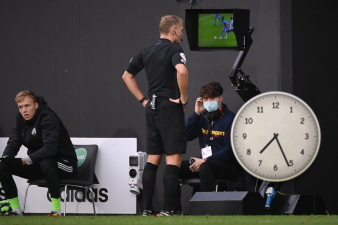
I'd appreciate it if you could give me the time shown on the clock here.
7:26
